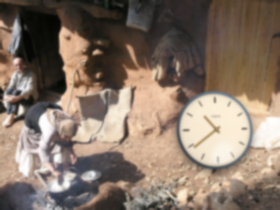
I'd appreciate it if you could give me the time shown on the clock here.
10:39
